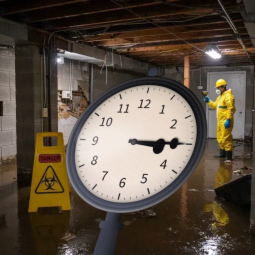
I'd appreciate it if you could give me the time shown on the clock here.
3:15
